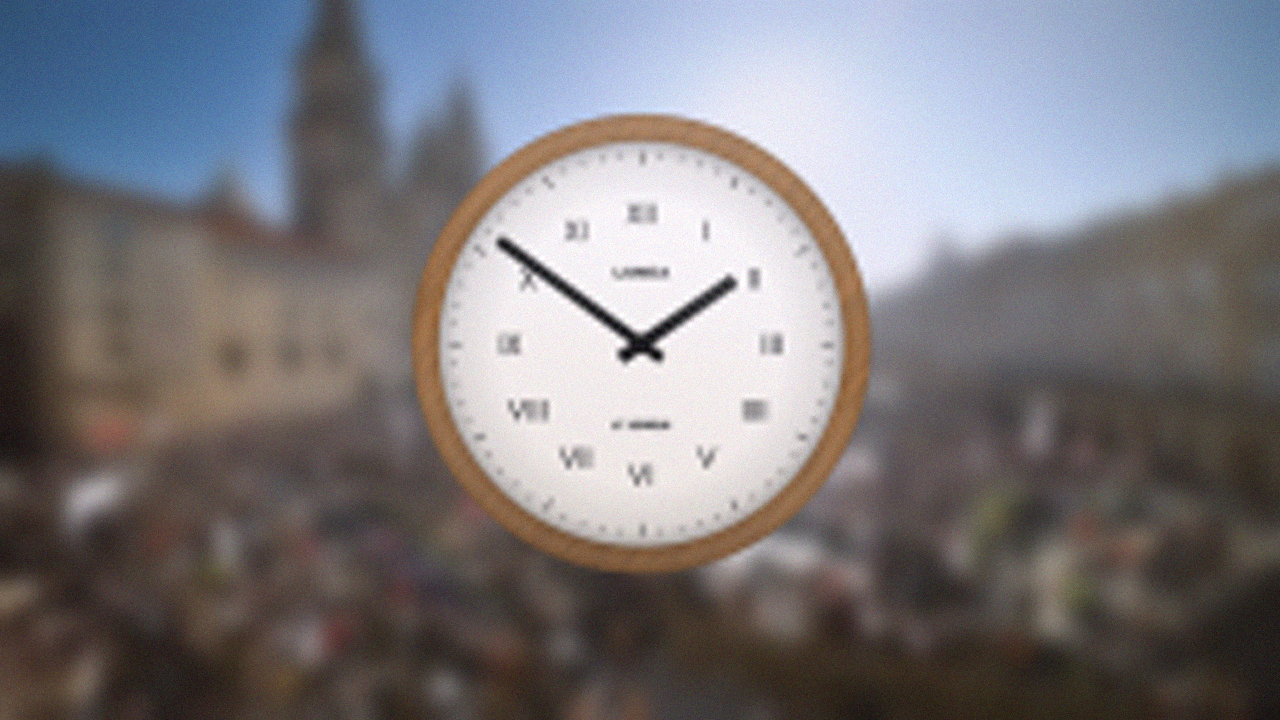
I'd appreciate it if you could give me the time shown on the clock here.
1:51
